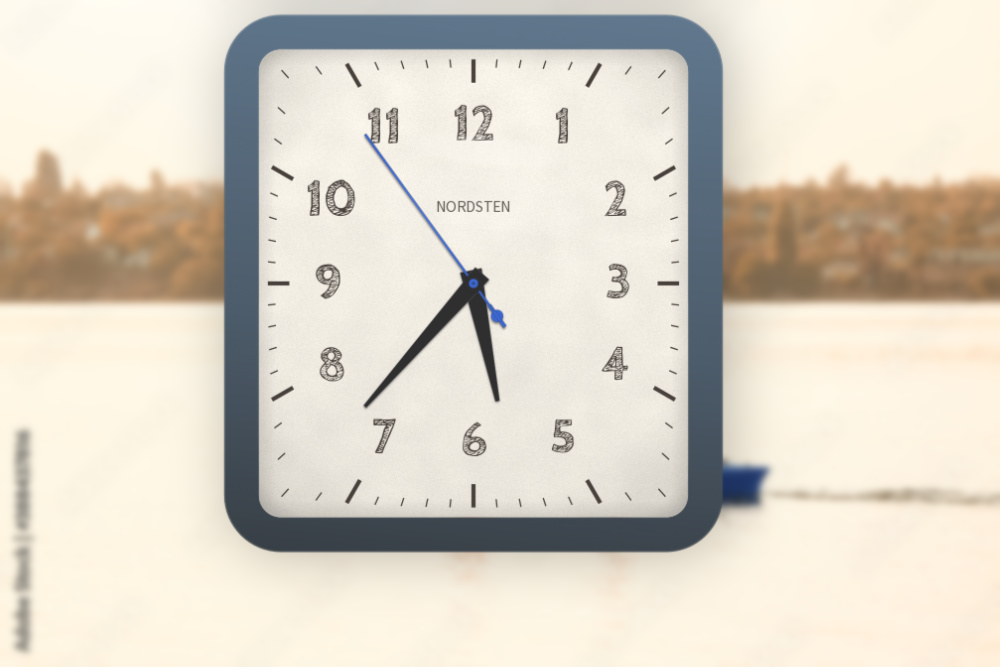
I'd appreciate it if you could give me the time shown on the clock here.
5:36:54
